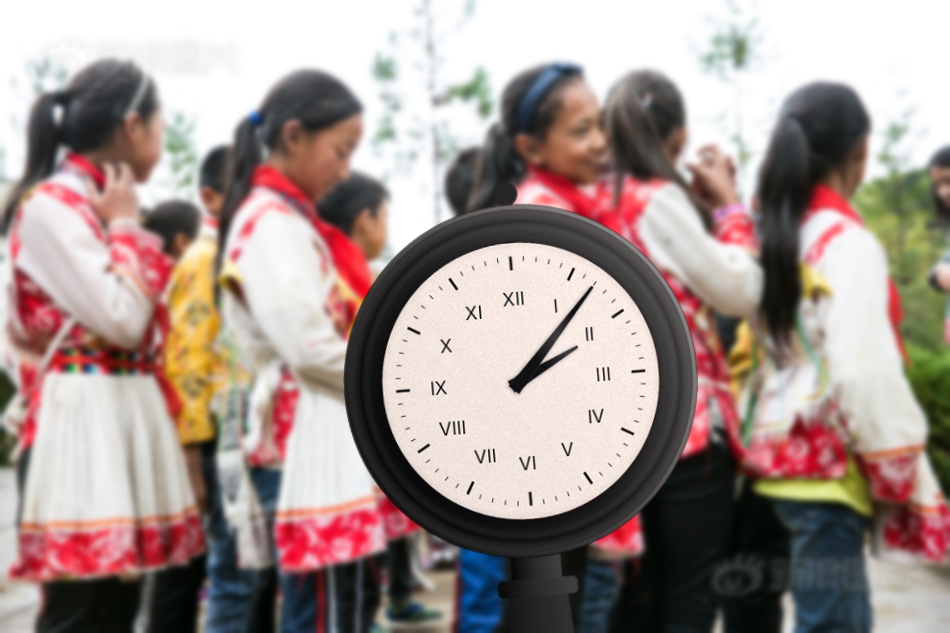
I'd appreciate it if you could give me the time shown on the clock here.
2:07
